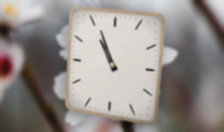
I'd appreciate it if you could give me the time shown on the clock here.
10:56
